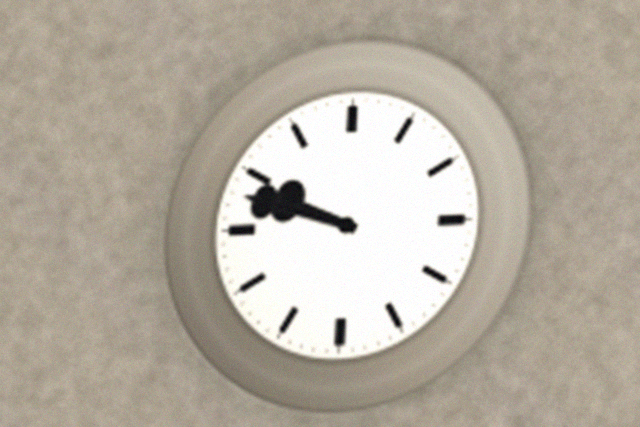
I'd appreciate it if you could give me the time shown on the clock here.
9:48
